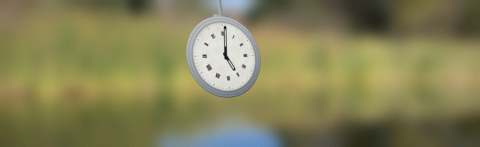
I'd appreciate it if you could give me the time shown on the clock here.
5:01
